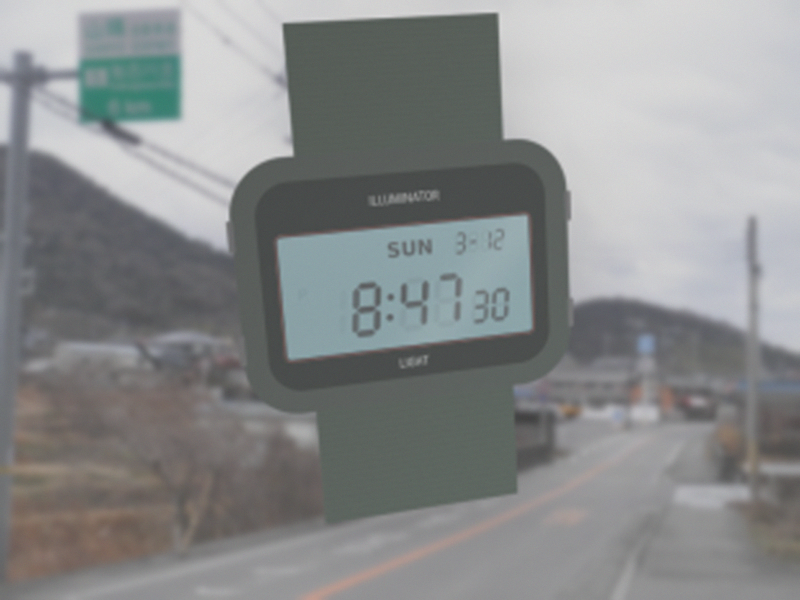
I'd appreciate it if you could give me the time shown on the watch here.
8:47:30
